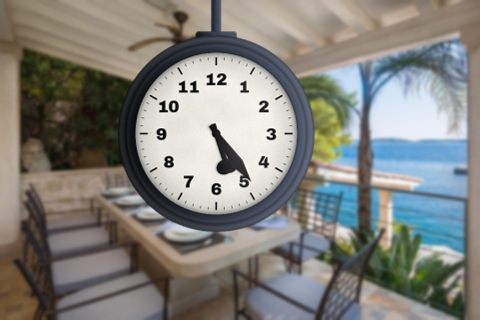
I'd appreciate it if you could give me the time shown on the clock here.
5:24
